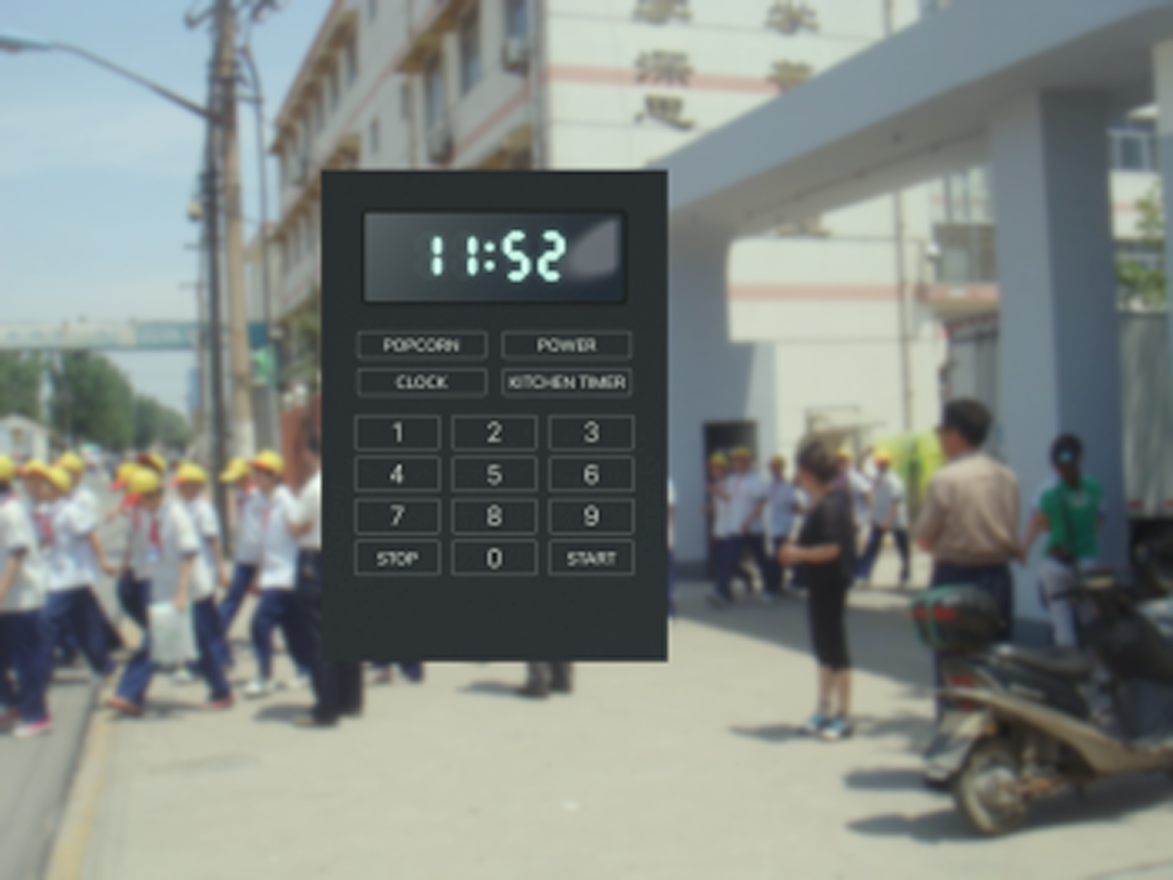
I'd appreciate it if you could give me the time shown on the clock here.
11:52
